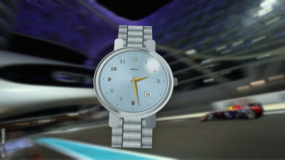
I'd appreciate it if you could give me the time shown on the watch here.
2:28
